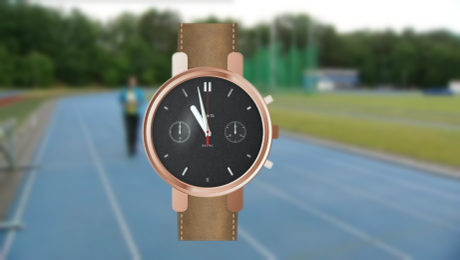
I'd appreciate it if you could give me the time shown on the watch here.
10:58
